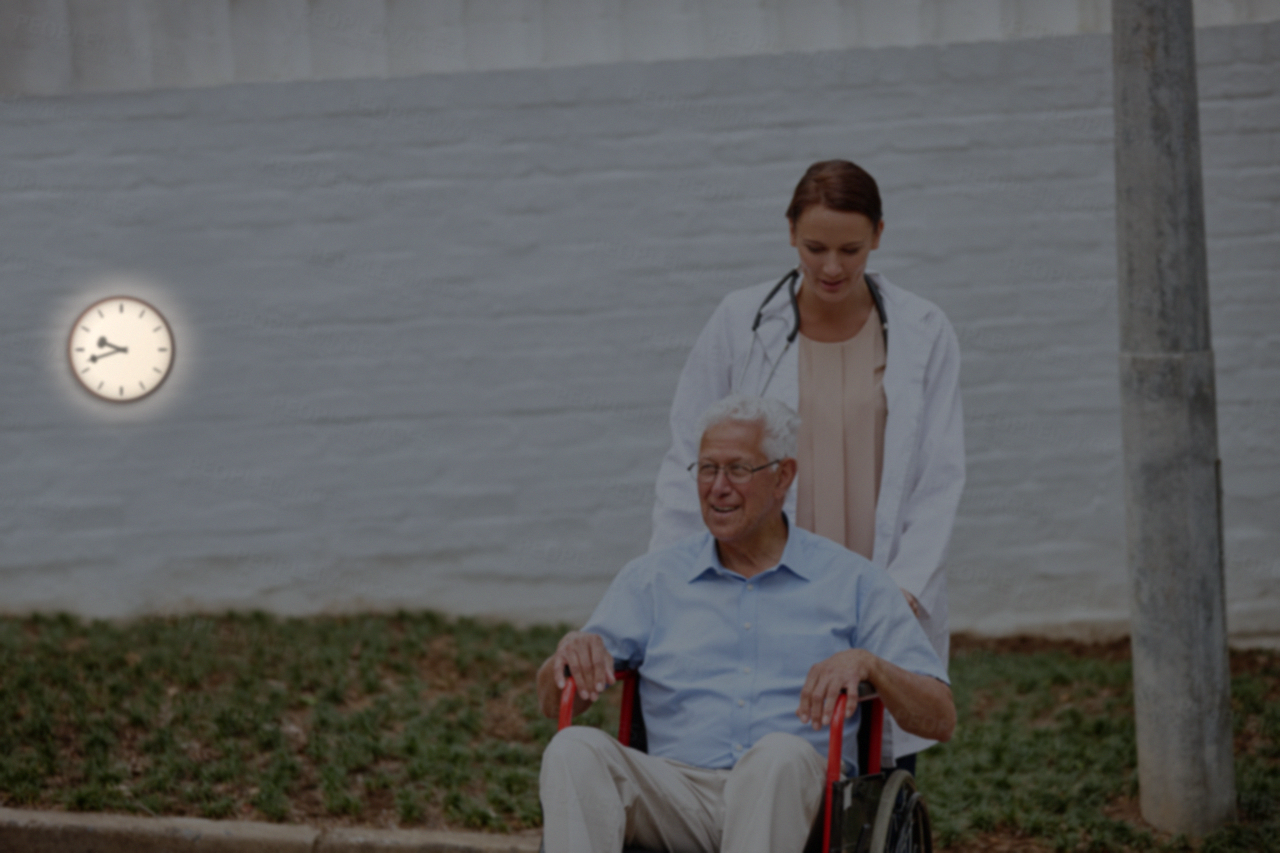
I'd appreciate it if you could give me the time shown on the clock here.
9:42
